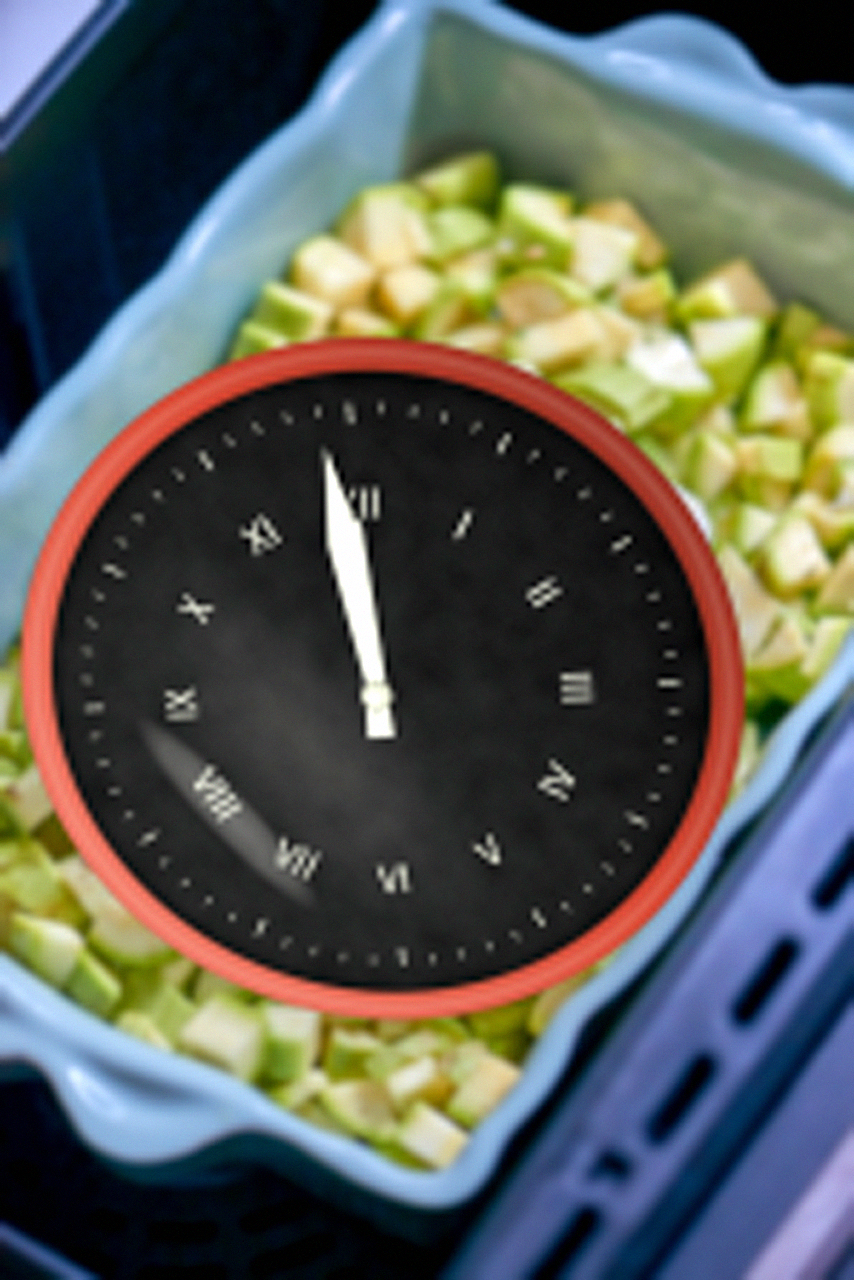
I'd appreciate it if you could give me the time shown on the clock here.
11:59
